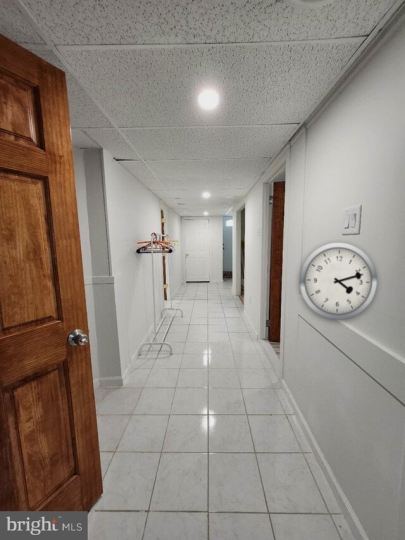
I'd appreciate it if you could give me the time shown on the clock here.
4:12
